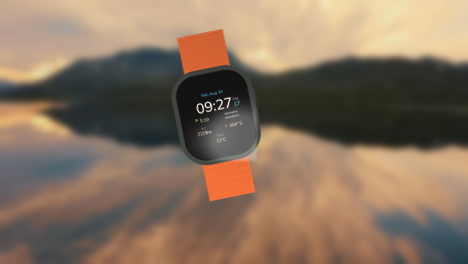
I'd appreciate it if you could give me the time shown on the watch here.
9:27
